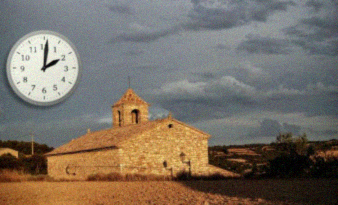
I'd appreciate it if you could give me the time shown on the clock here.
2:01
